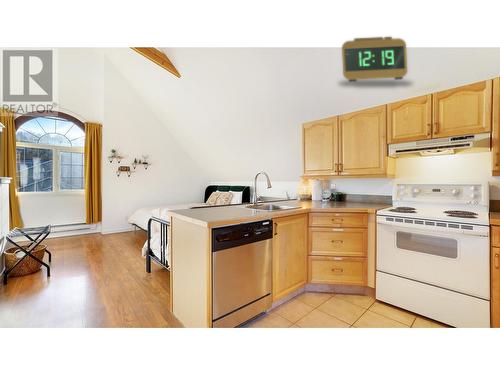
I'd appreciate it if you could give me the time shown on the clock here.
12:19
